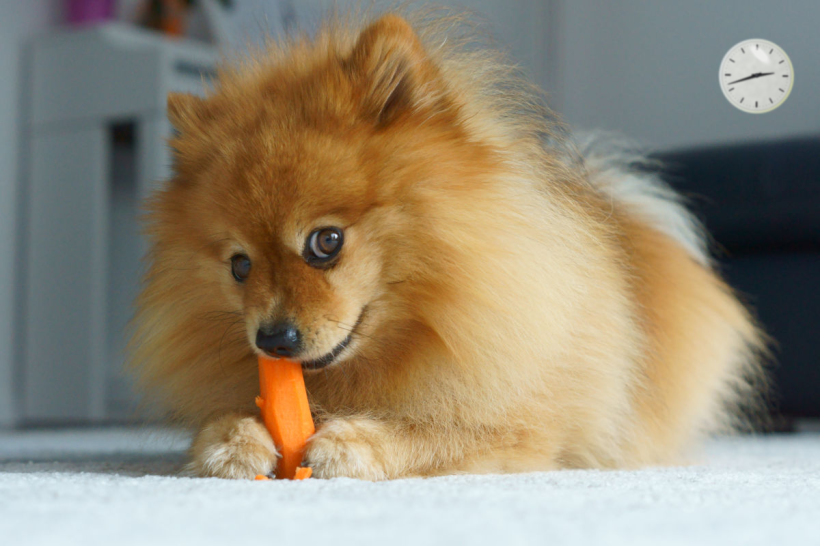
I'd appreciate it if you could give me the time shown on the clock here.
2:42
